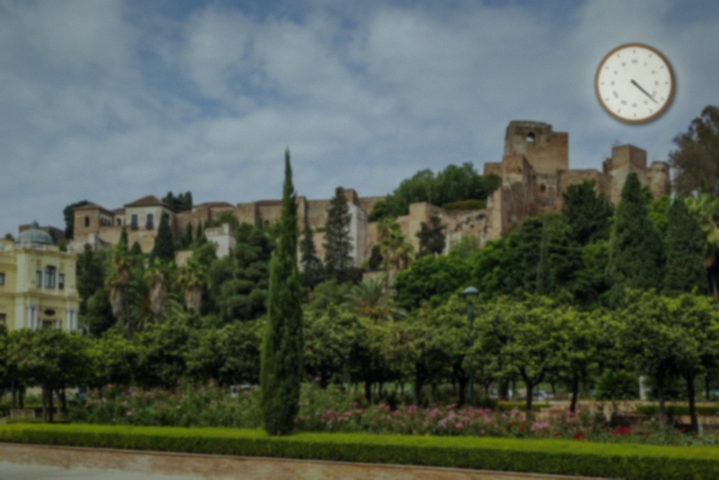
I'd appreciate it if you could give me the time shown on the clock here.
4:22
